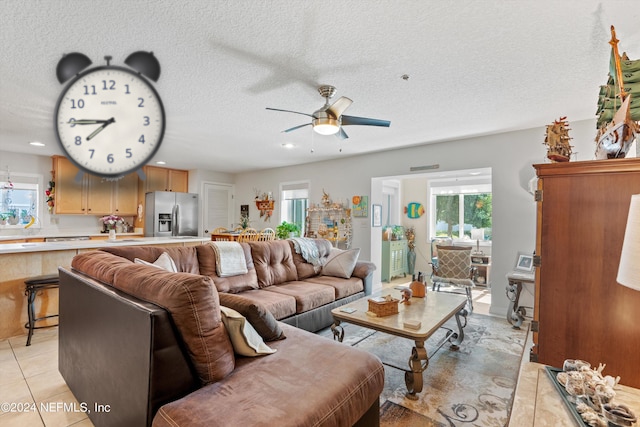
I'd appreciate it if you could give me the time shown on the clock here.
7:45
